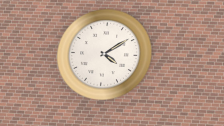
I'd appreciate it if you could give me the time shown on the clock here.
4:09
